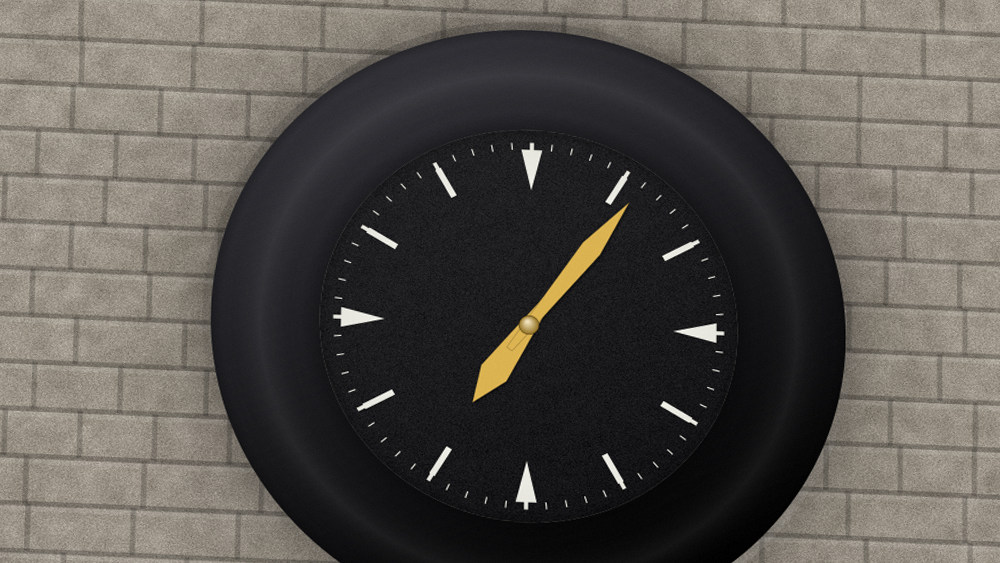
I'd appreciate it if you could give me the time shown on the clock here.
7:06
